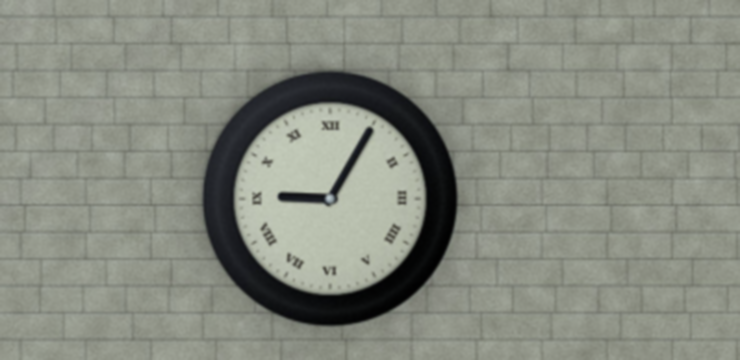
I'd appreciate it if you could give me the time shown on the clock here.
9:05
